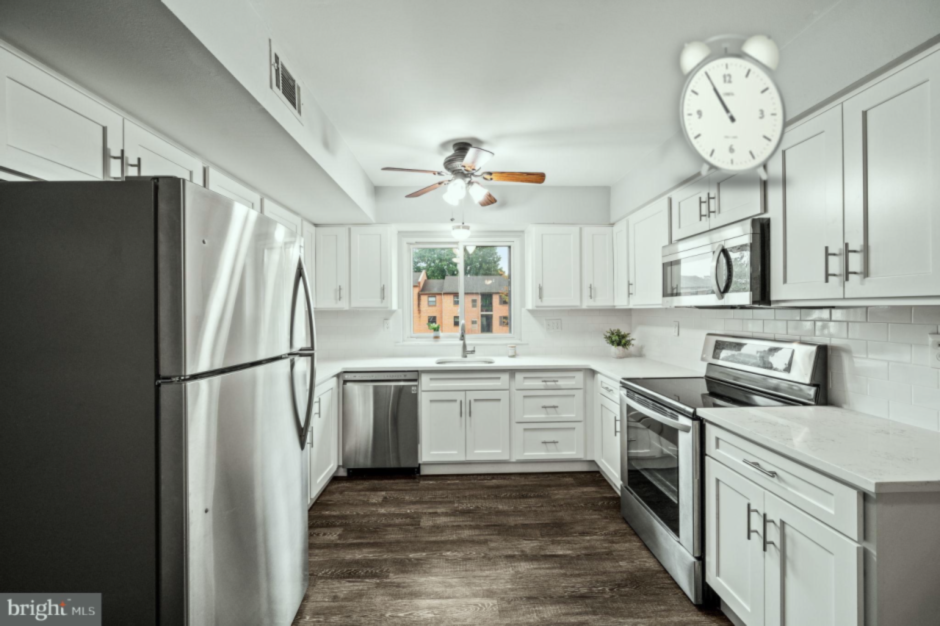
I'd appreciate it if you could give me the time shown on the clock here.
10:55
